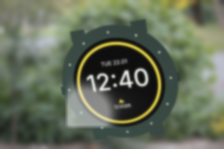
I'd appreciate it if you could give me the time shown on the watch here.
12:40
